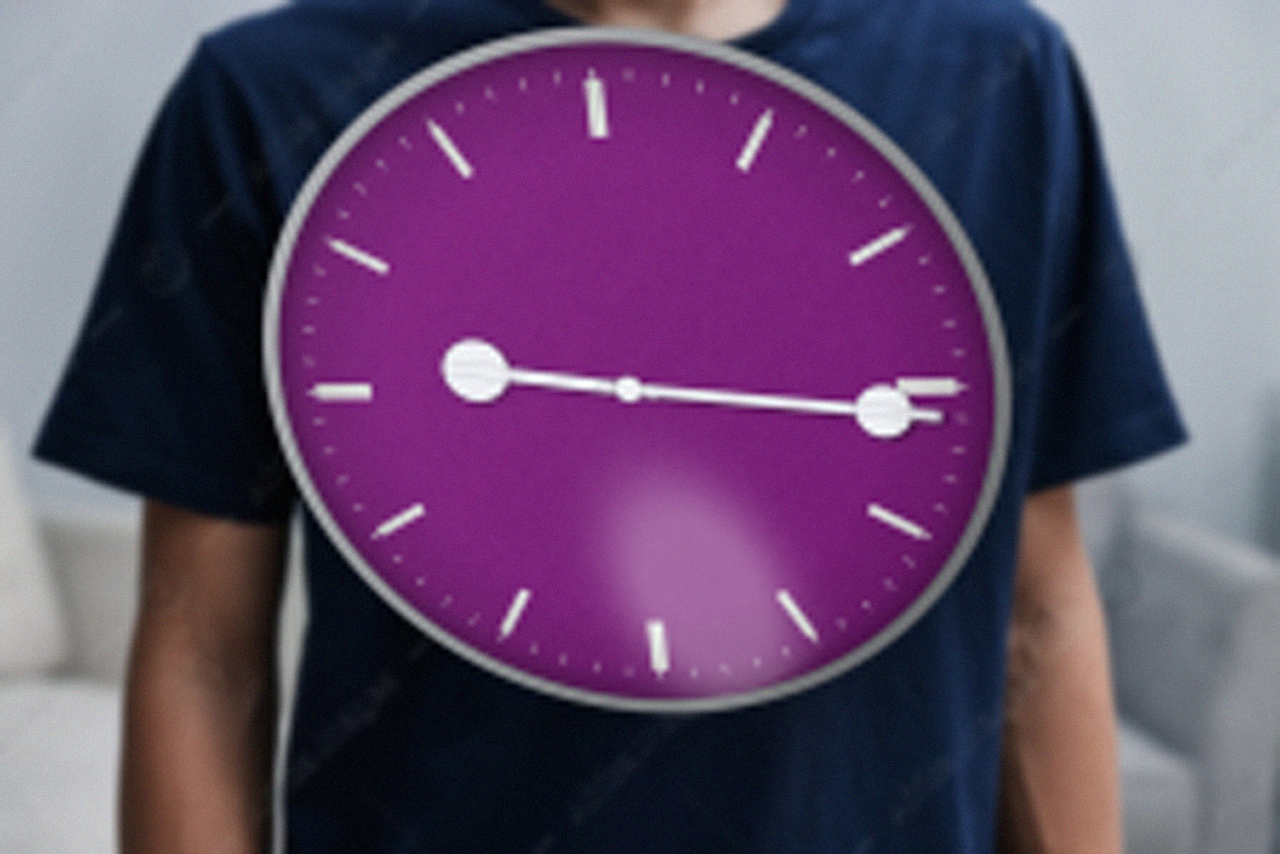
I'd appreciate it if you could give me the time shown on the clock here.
9:16
